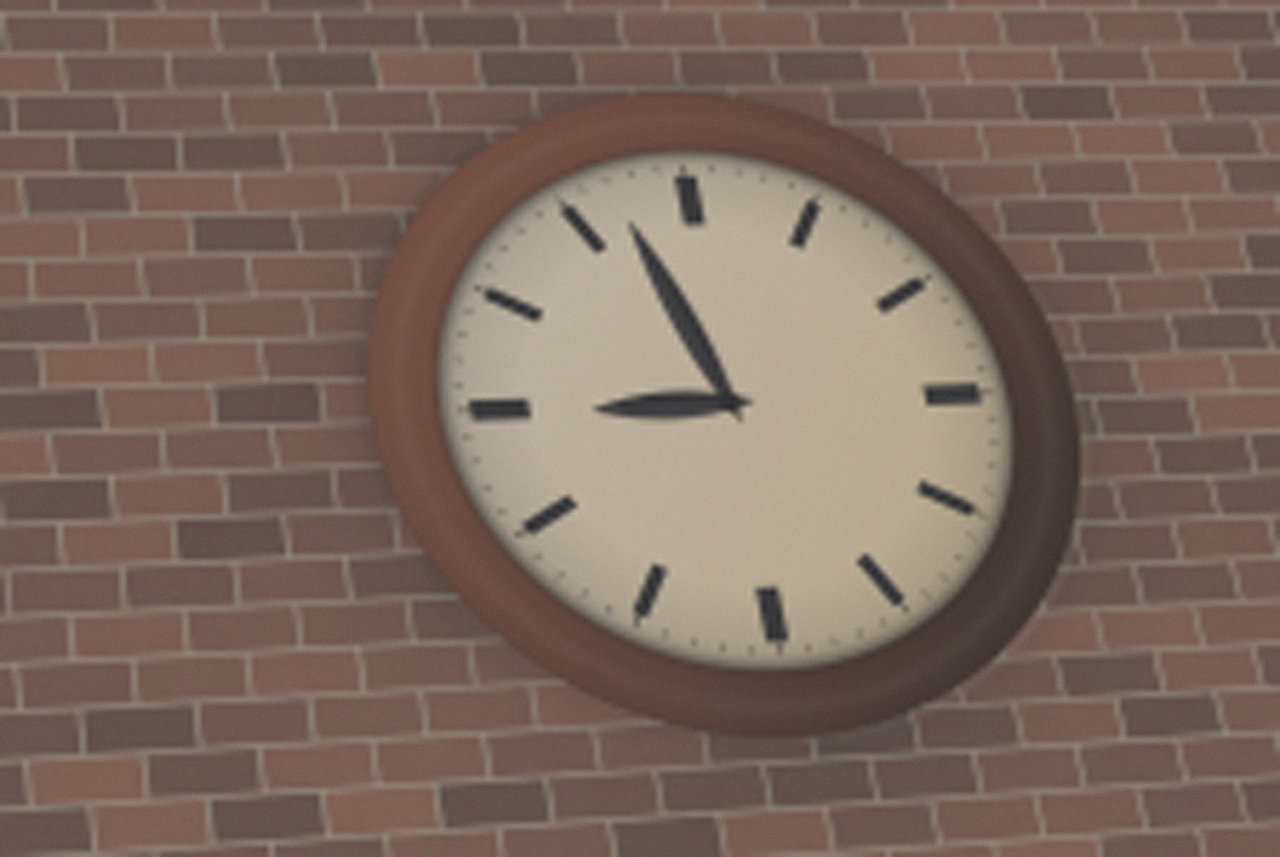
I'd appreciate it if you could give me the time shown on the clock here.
8:57
